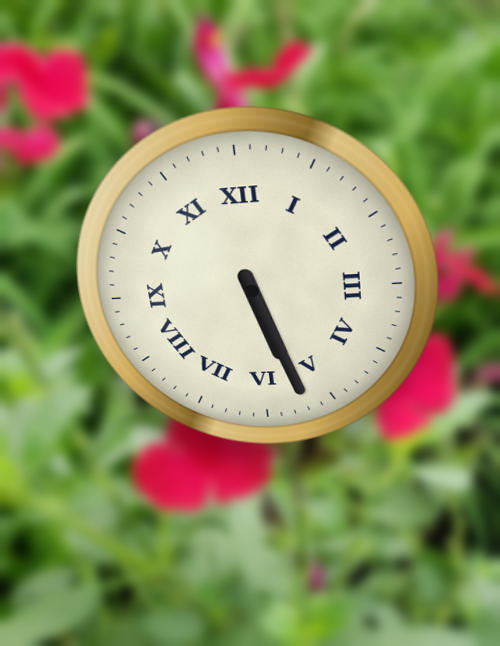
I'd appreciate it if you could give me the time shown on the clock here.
5:27
